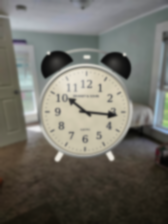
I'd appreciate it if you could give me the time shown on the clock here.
10:16
